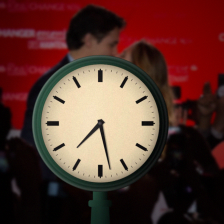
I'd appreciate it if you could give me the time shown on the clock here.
7:28
